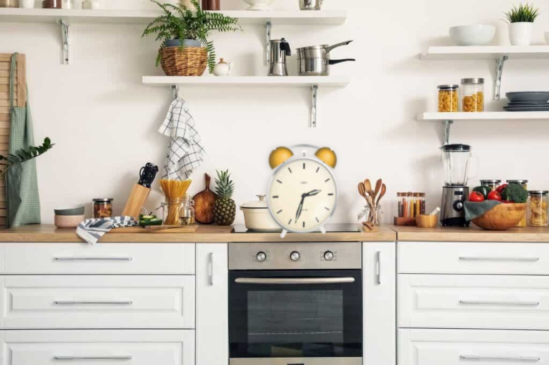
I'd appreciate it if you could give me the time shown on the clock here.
2:33
